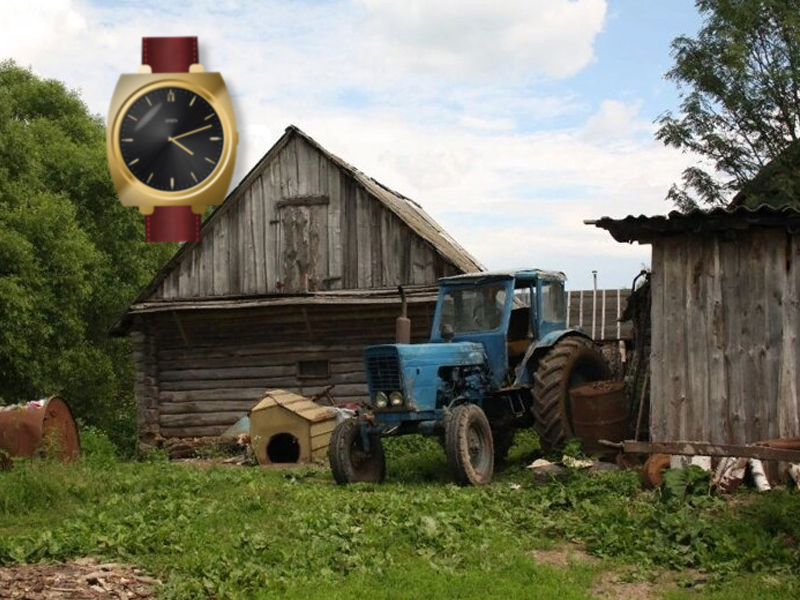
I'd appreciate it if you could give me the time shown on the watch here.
4:12
